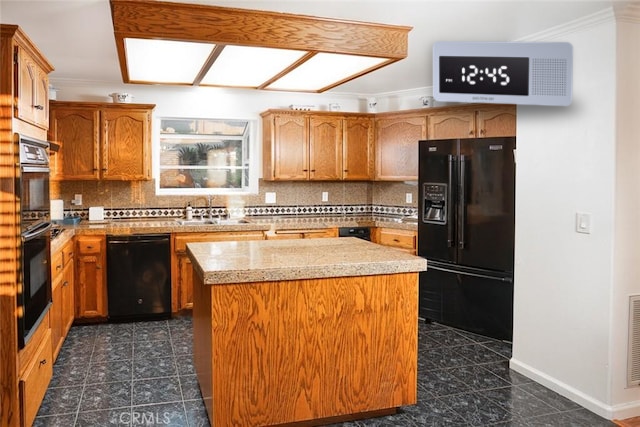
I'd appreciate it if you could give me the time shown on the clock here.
12:45
